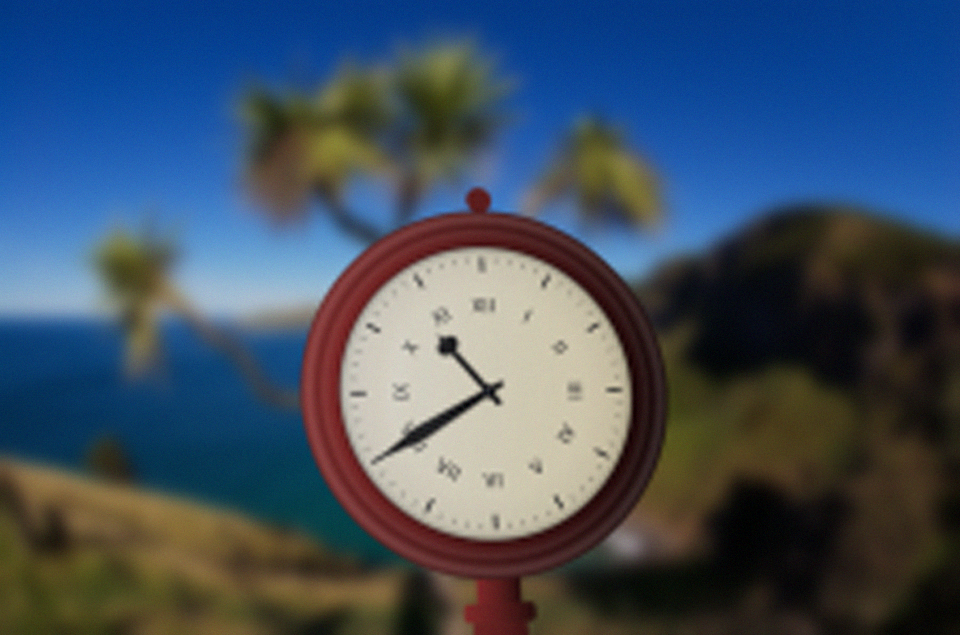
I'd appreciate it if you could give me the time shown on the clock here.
10:40
